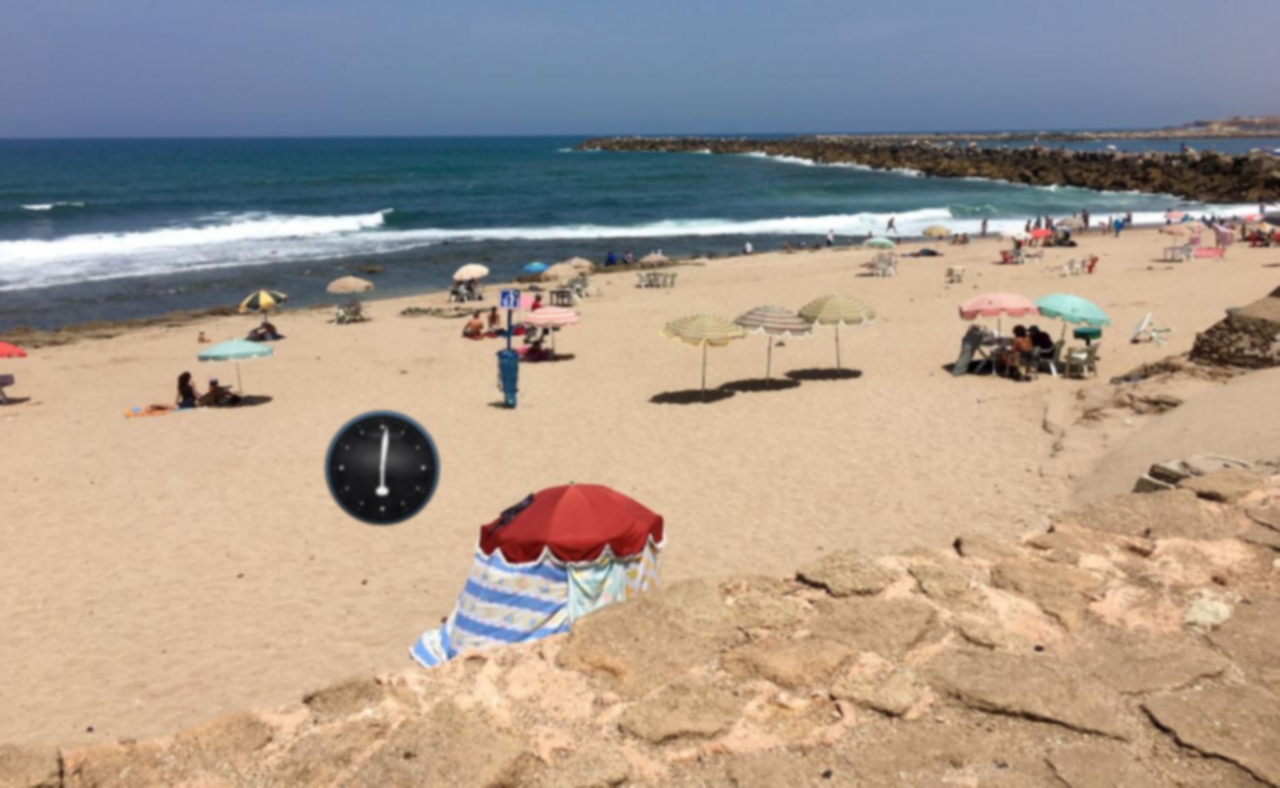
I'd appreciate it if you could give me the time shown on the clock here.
6:01
